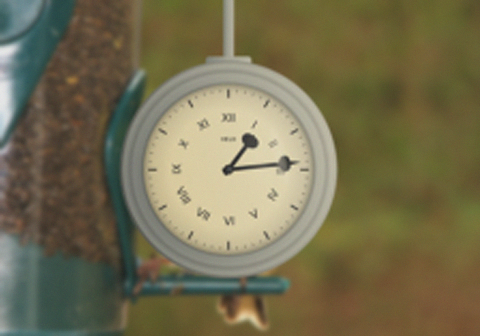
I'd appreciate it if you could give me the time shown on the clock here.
1:14
